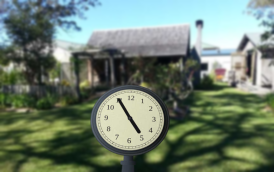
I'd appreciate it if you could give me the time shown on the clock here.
4:55
